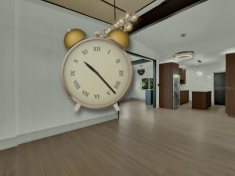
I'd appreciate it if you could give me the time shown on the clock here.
10:23
